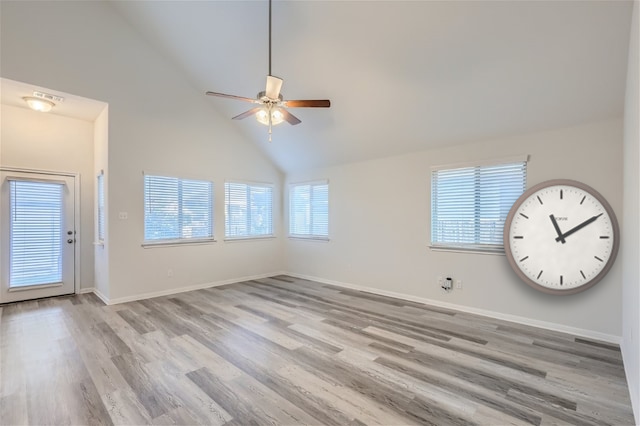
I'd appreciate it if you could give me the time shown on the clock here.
11:10
